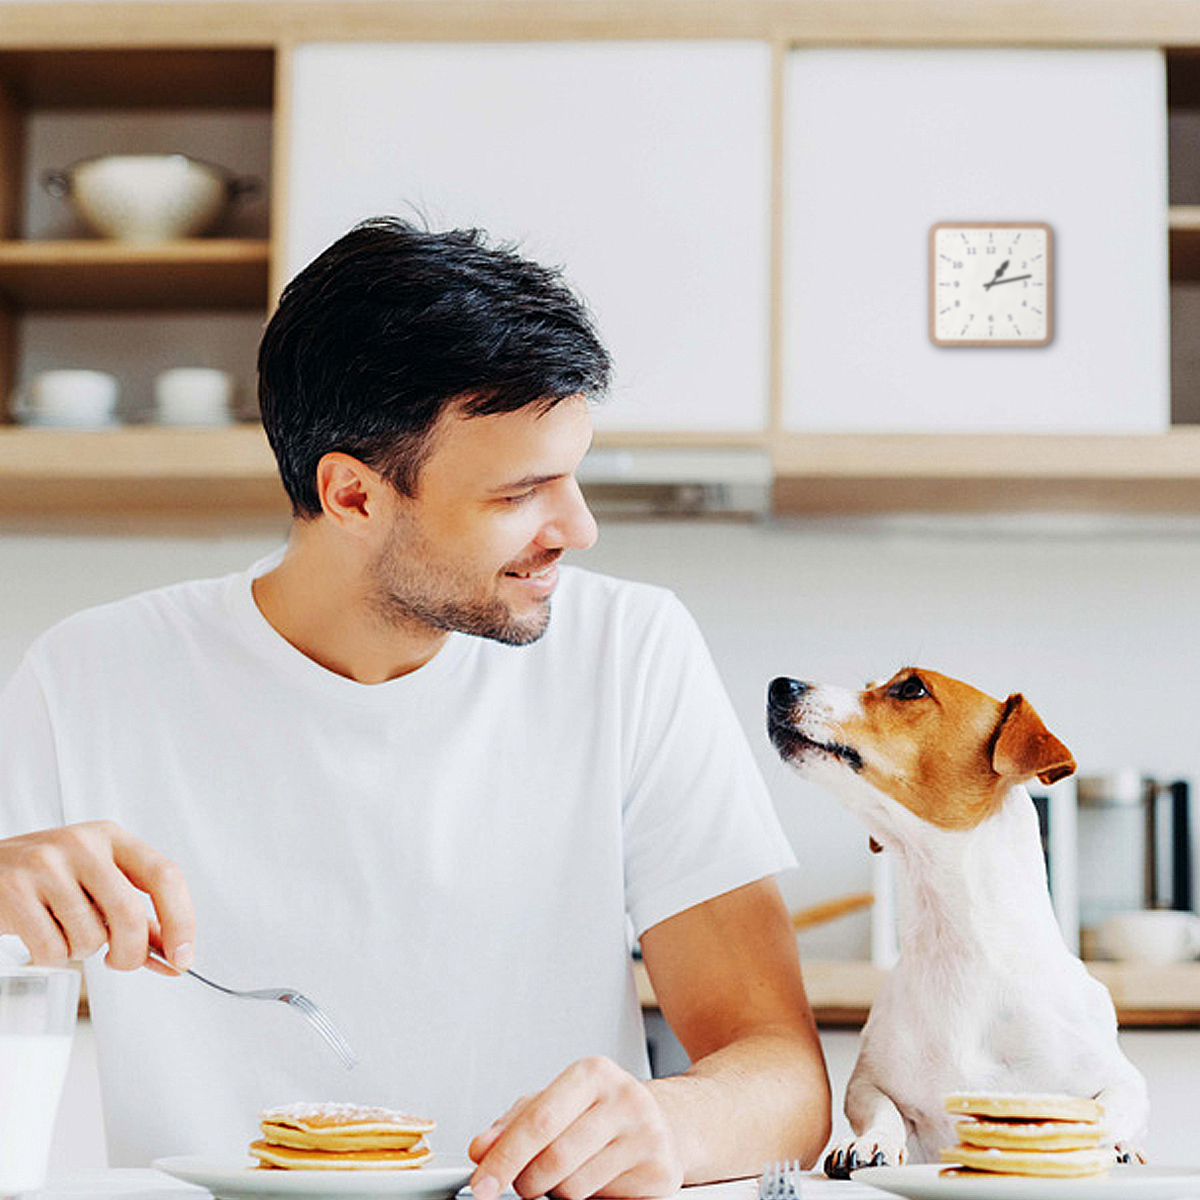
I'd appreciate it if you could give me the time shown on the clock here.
1:13
